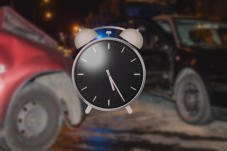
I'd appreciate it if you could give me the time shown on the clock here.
5:25
